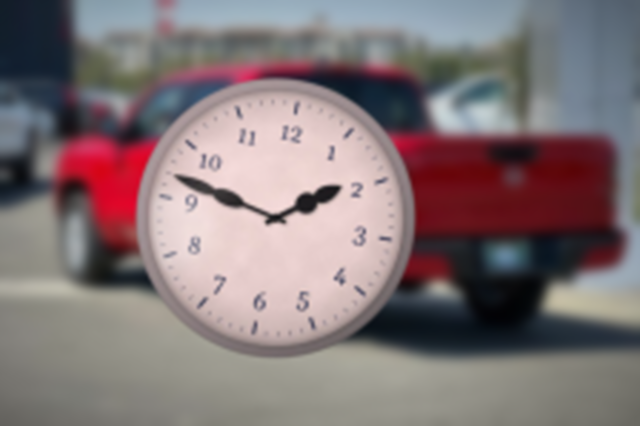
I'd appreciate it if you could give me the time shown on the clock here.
1:47
